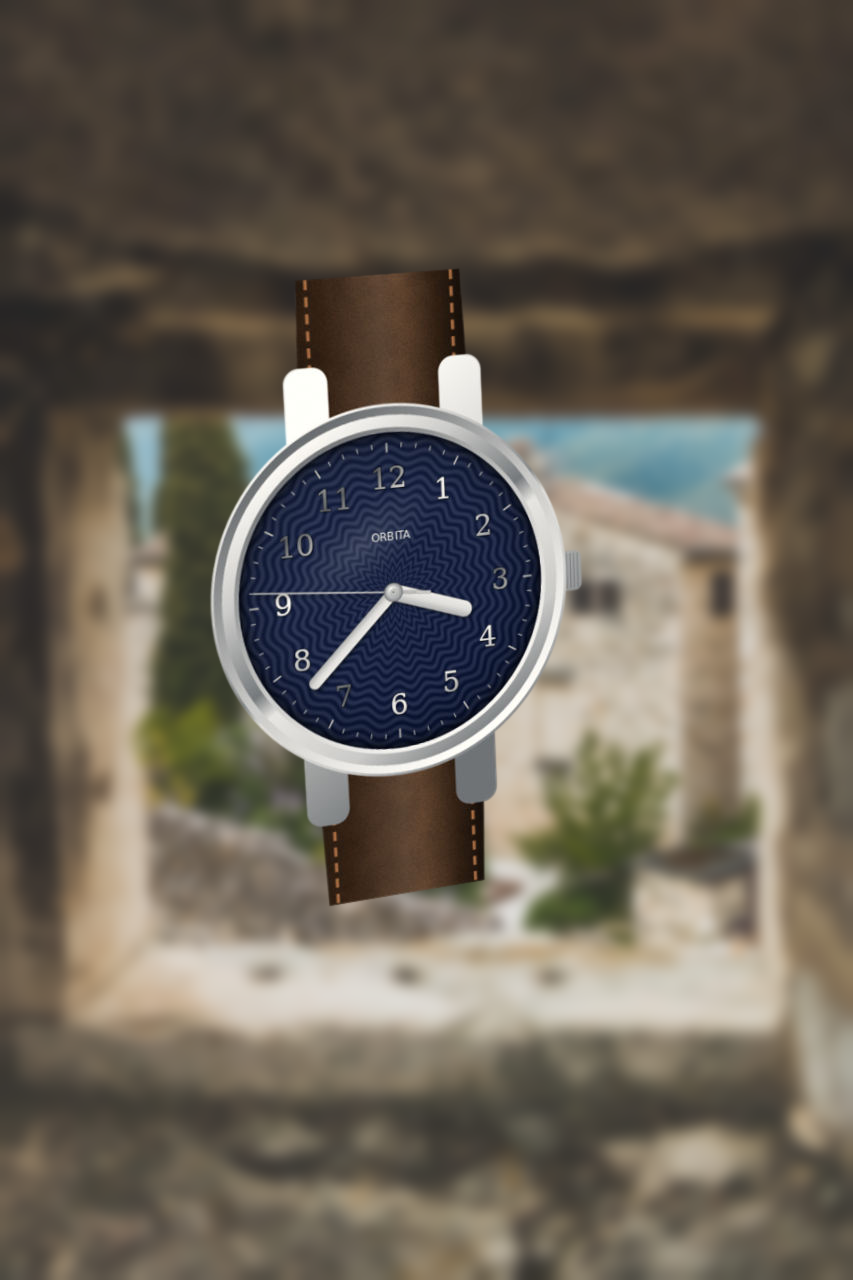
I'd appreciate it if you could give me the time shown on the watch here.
3:37:46
